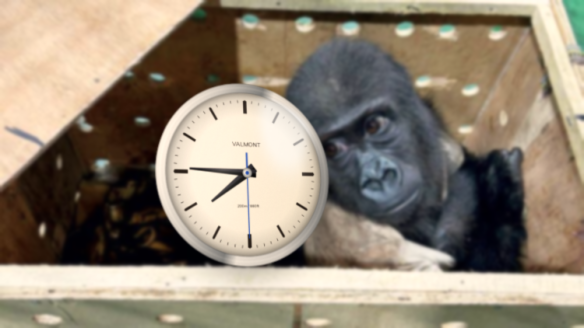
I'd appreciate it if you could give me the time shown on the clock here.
7:45:30
